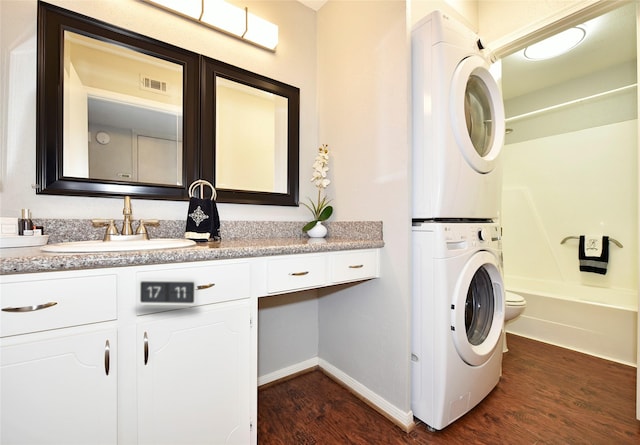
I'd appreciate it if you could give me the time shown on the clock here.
17:11
